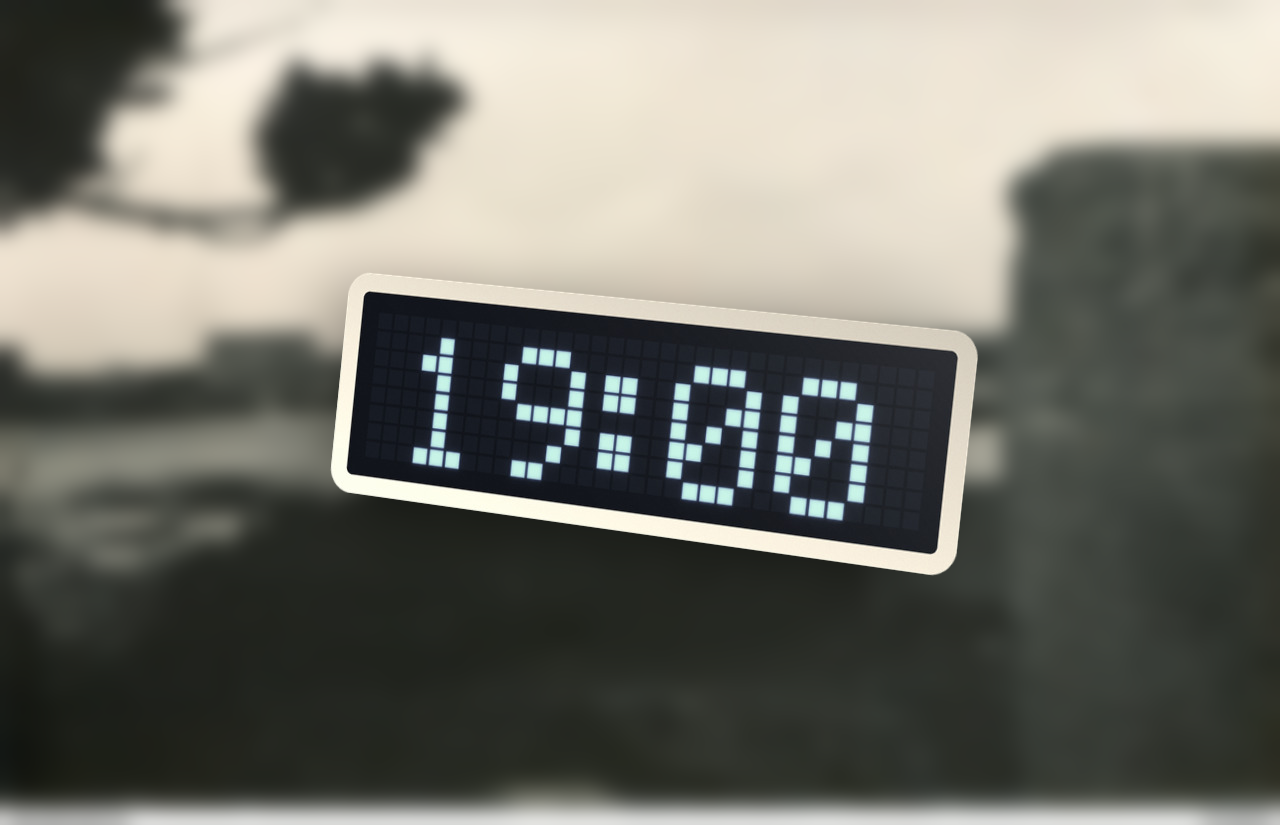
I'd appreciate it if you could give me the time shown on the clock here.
19:00
